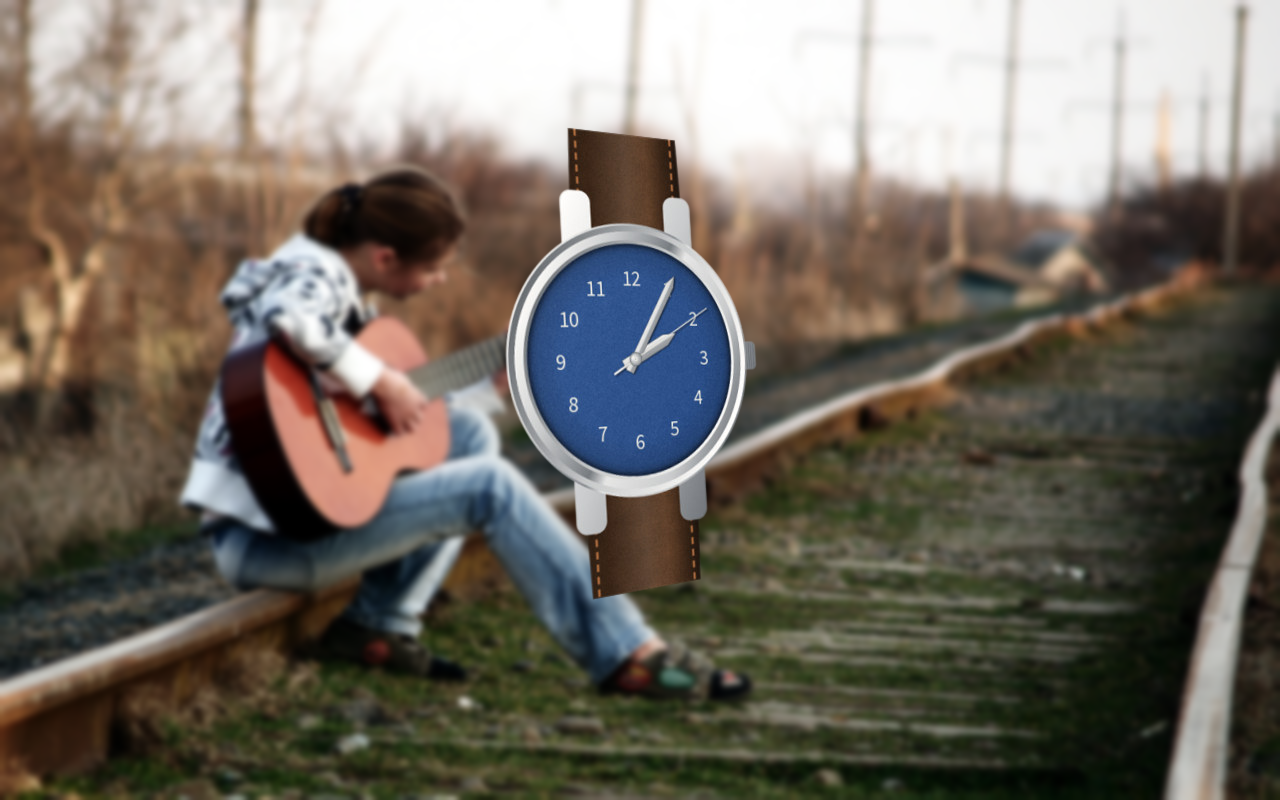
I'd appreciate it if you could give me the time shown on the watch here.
2:05:10
